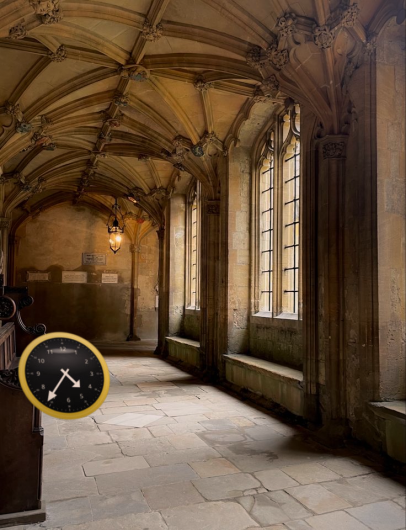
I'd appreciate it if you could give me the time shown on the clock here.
4:36
